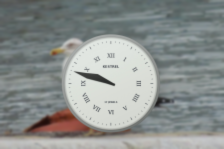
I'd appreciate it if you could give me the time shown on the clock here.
9:48
